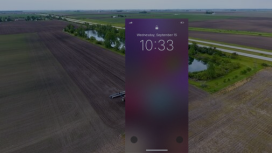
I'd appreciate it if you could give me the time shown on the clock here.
10:33
